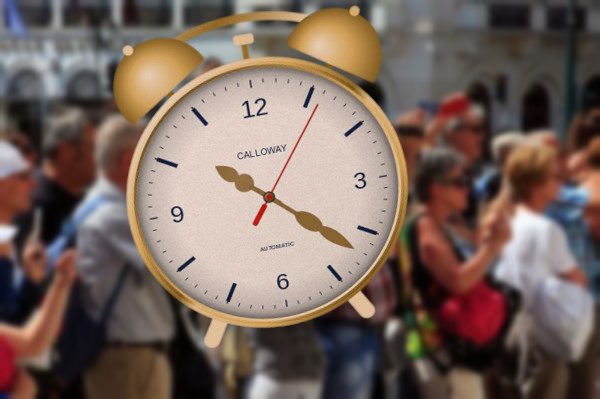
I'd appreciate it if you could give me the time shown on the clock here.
10:22:06
